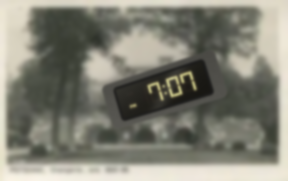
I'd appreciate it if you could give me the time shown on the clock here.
7:07
